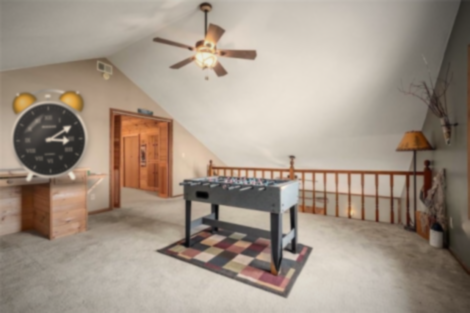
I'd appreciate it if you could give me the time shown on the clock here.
3:10
